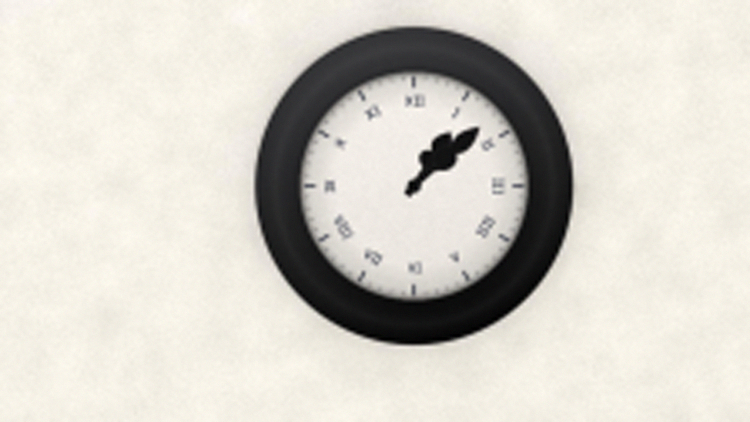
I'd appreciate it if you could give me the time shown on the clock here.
1:08
